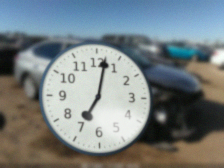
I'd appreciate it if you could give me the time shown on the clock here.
7:02
